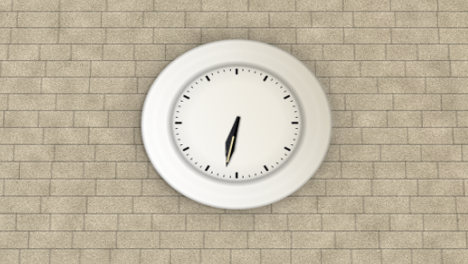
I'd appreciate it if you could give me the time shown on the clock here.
6:32
